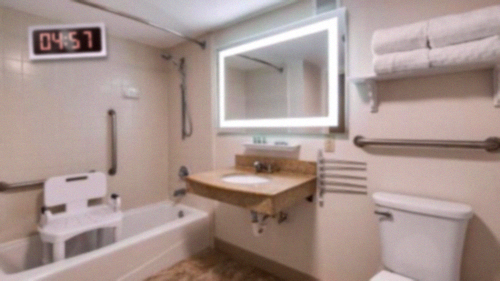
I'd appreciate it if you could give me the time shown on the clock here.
4:57
